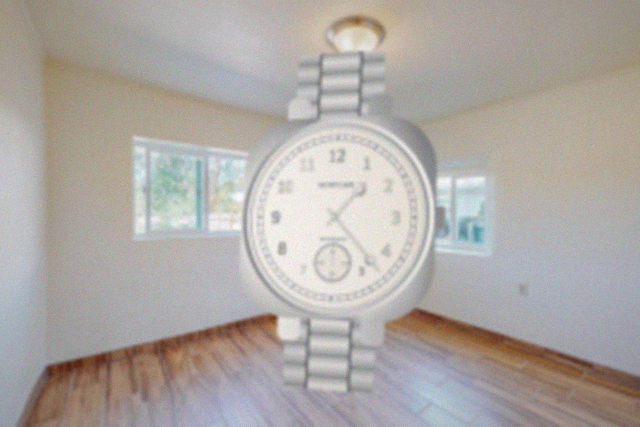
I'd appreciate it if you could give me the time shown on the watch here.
1:23
